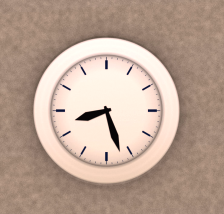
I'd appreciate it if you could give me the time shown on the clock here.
8:27
